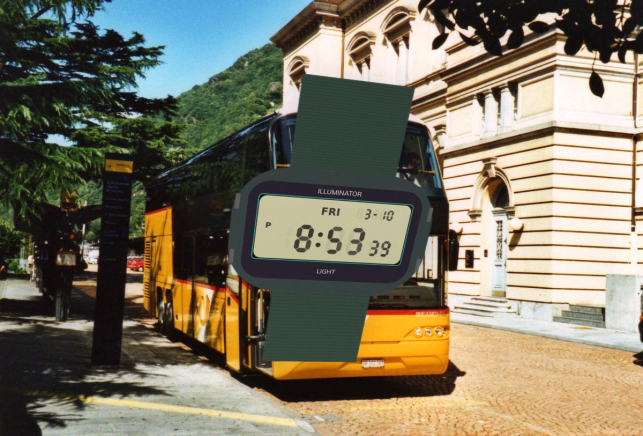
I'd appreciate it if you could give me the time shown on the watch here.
8:53:39
